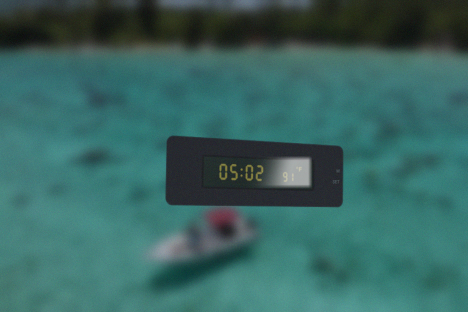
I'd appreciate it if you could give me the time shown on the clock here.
5:02
